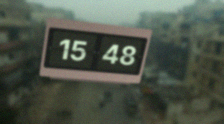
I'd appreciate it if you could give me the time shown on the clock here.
15:48
